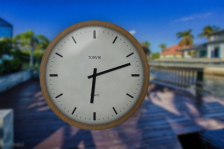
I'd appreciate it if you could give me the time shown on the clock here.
6:12
